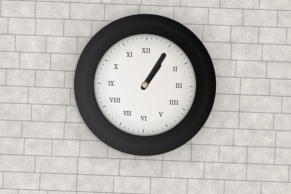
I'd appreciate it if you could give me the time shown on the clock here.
1:05
